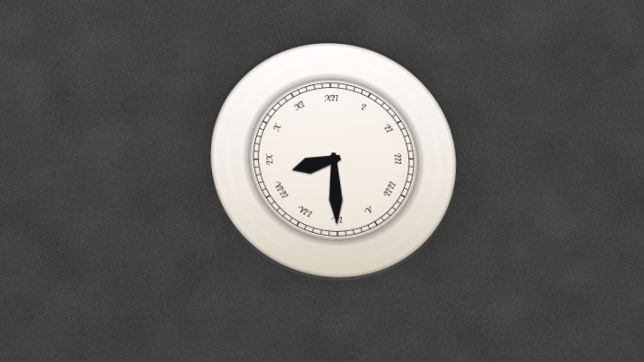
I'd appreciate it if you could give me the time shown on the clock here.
8:30
